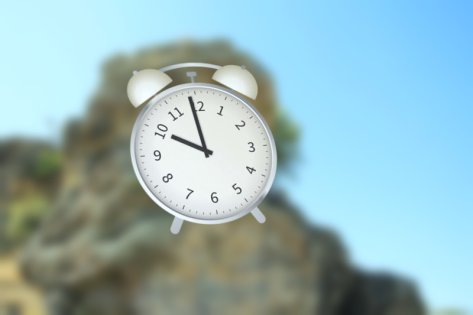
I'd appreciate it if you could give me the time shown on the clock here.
9:59
